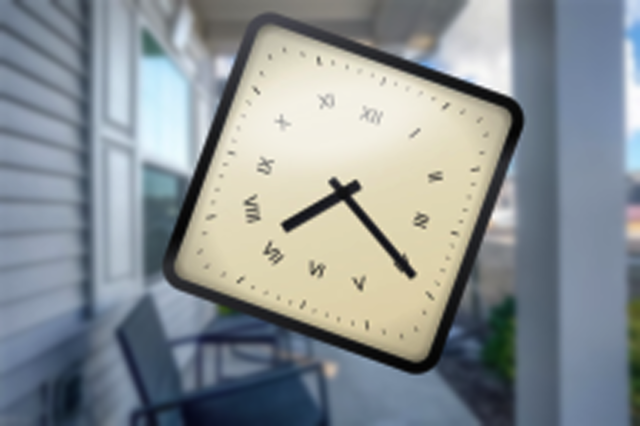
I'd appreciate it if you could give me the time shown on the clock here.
7:20
